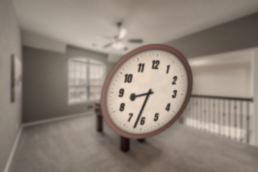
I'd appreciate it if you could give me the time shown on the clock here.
8:32
